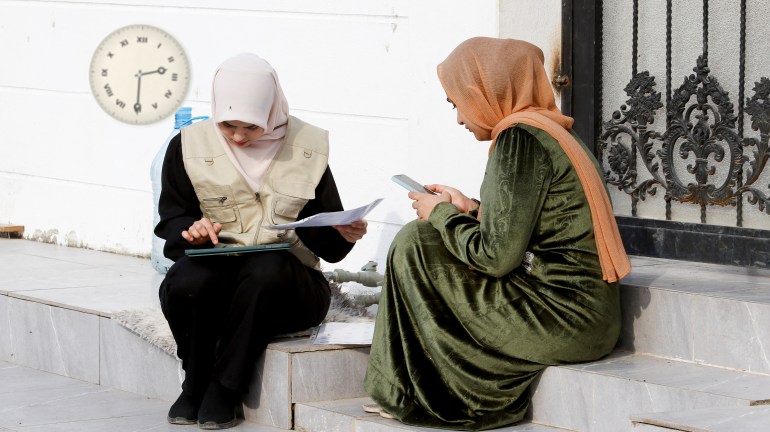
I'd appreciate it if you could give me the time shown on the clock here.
2:30
